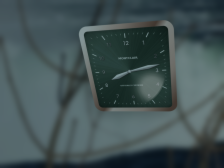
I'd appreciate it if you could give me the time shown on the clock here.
8:13
